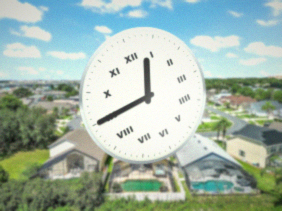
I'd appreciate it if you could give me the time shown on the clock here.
12:45
